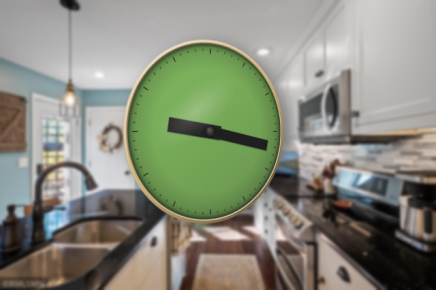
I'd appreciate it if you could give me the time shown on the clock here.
9:17
